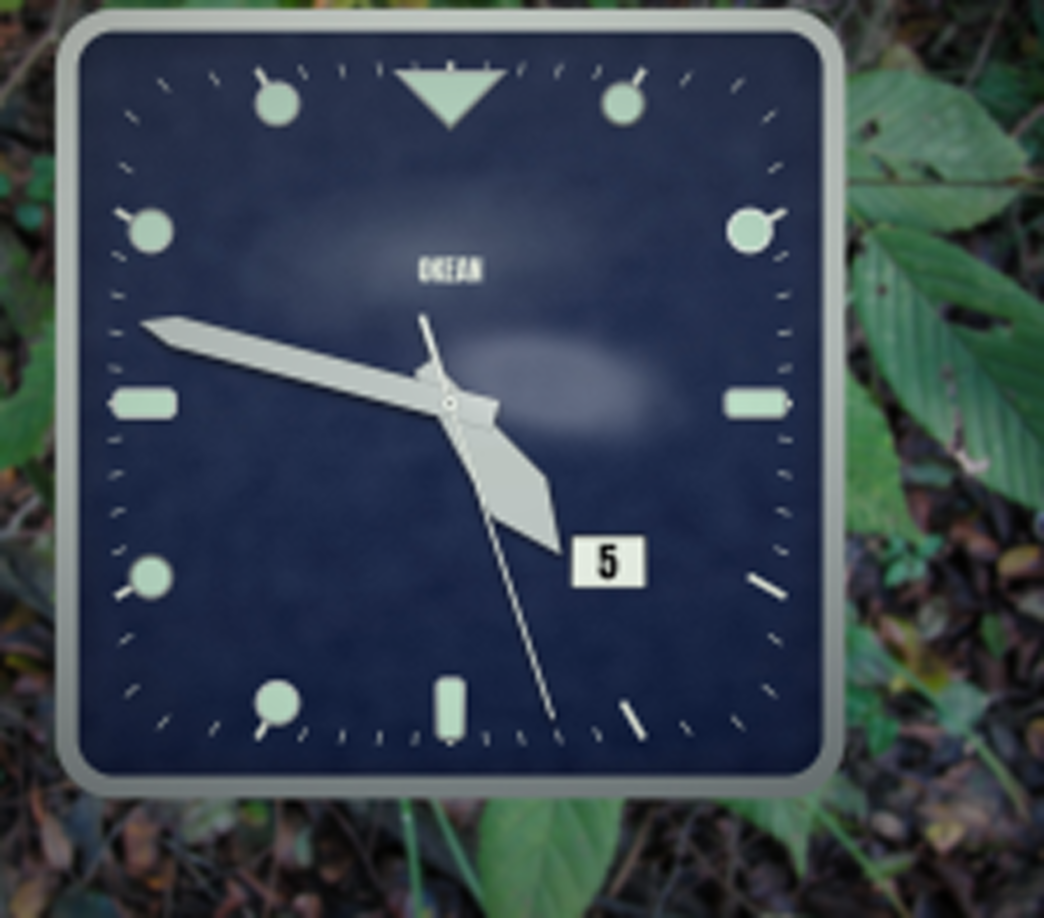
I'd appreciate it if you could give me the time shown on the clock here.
4:47:27
